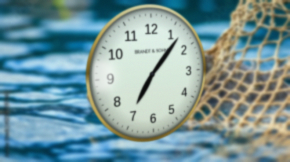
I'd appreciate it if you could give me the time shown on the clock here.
7:07
